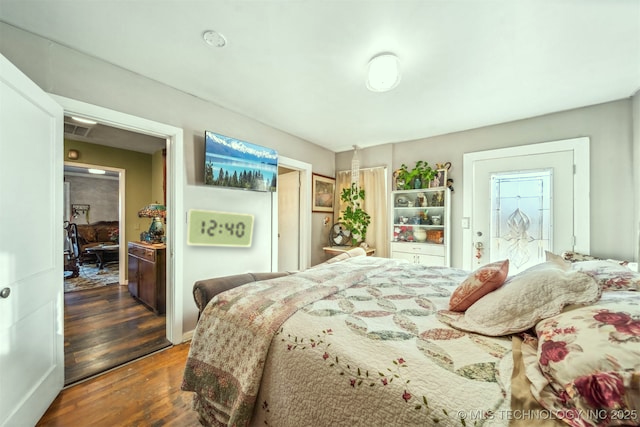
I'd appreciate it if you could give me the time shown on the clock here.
12:40
